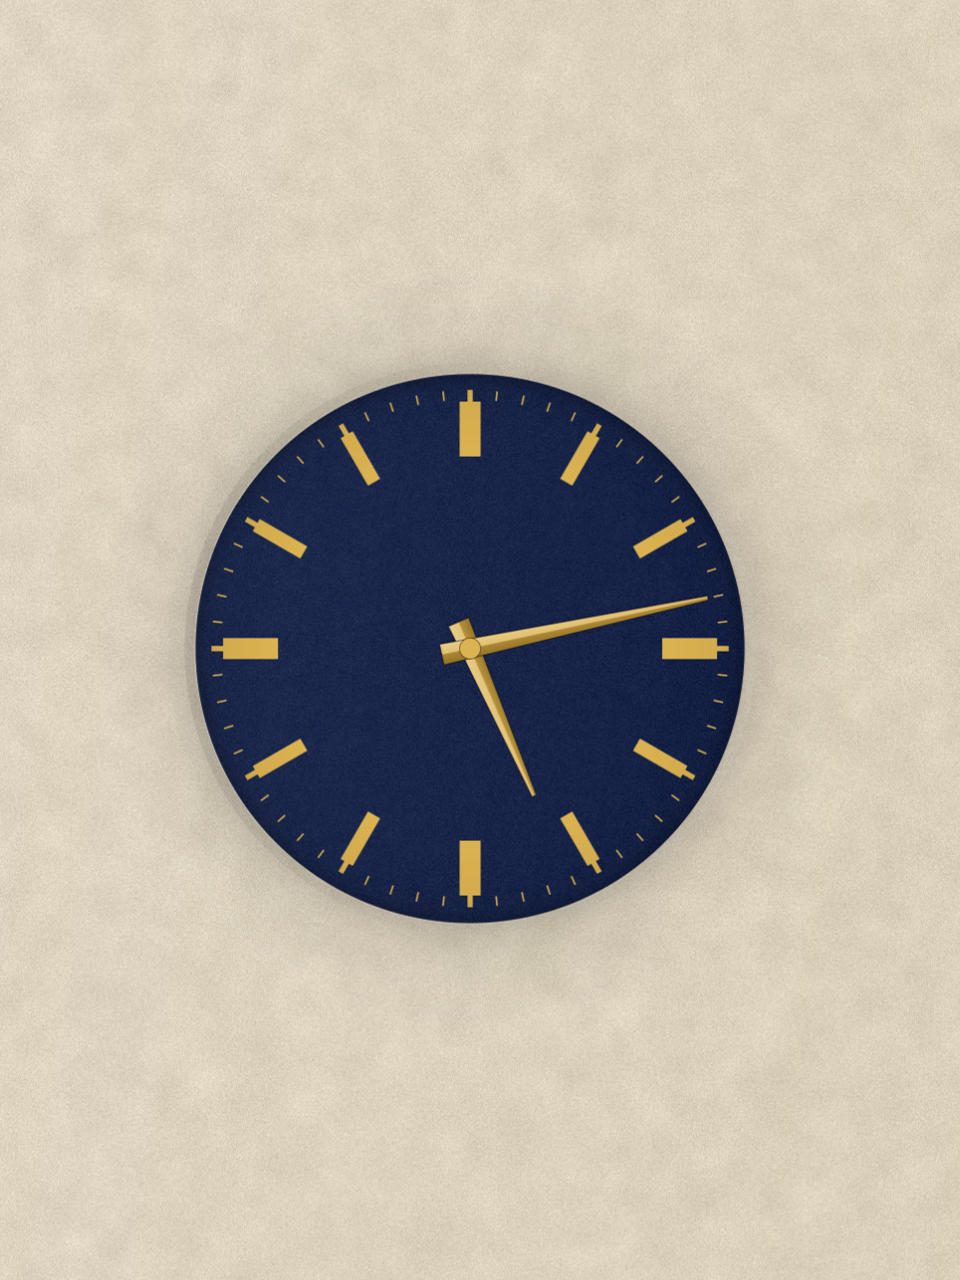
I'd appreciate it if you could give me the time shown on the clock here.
5:13
